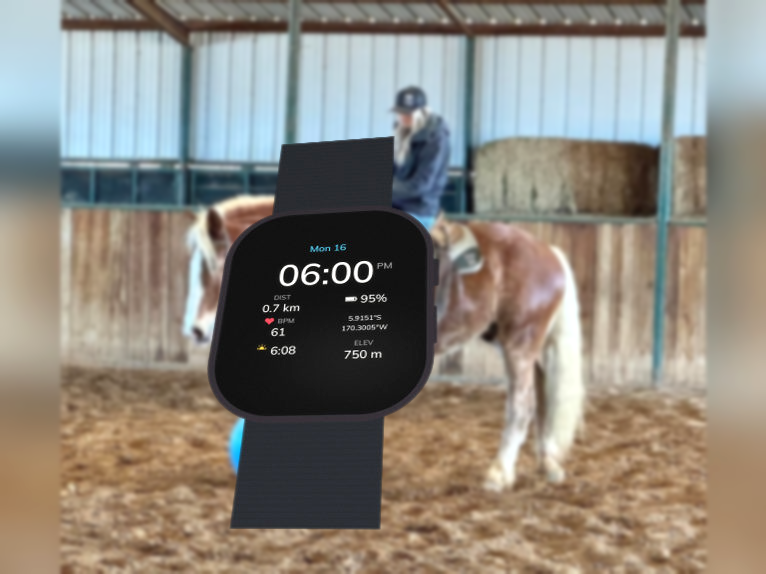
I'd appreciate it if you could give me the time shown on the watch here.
6:00
